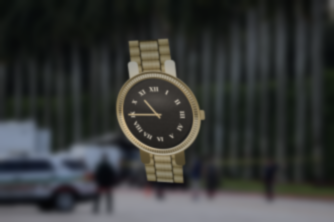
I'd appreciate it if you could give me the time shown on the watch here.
10:45
